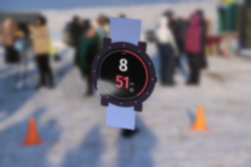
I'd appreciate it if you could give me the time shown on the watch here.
8:51
